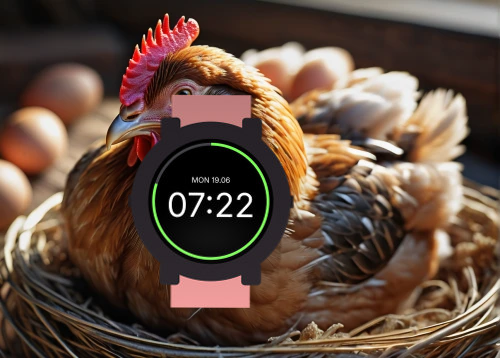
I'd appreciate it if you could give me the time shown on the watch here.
7:22
